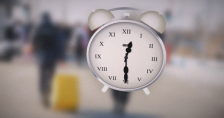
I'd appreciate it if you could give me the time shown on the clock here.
12:30
